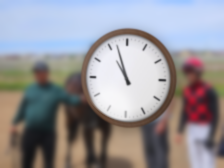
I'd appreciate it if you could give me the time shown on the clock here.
10:57
